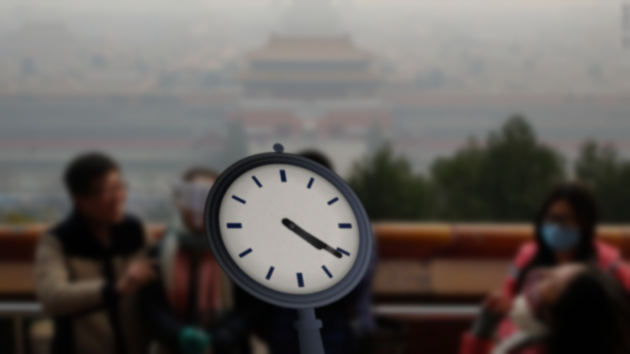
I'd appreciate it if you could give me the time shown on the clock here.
4:21
